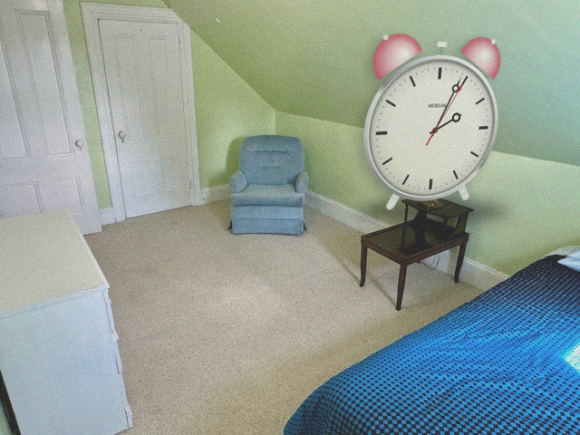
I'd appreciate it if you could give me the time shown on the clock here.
2:04:05
